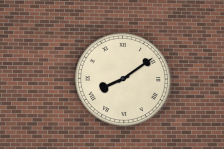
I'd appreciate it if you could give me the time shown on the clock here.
8:09
